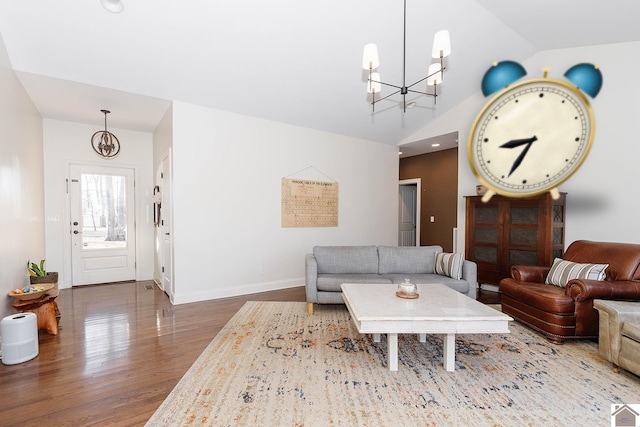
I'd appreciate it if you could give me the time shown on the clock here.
8:34
